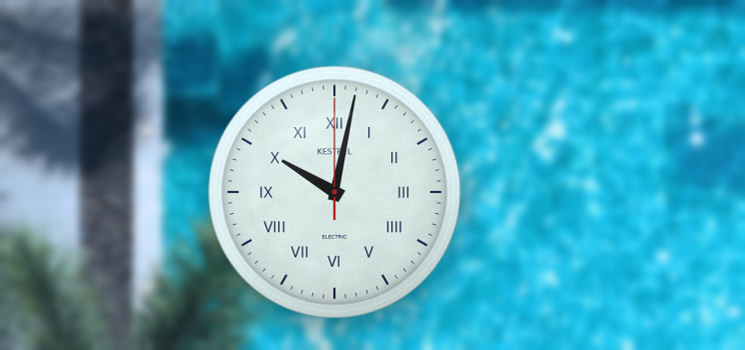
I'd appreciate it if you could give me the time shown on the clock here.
10:02:00
